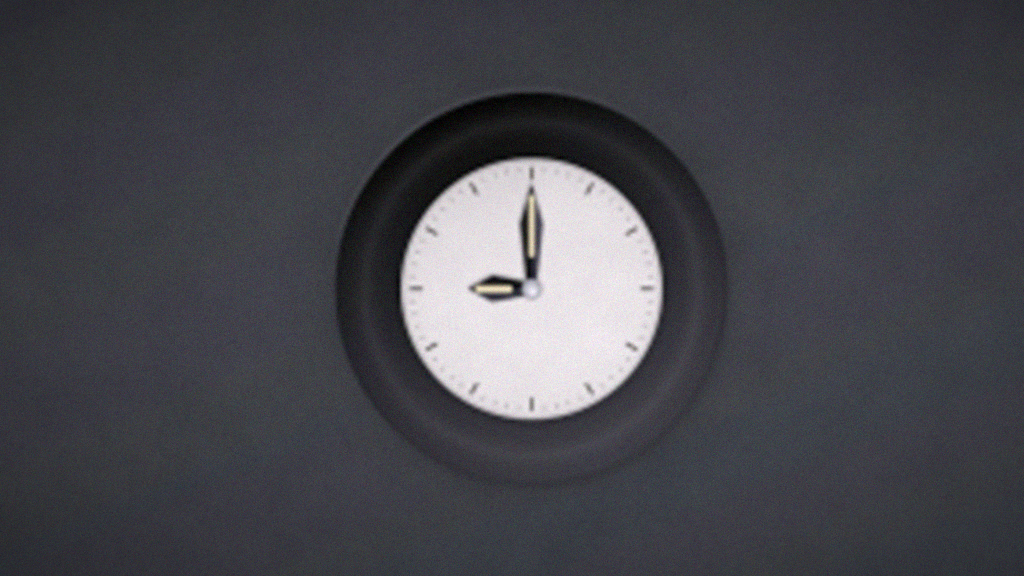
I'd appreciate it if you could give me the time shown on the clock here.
9:00
